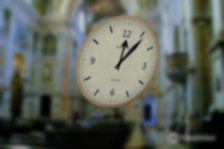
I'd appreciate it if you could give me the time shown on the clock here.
12:06
